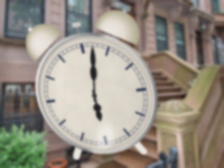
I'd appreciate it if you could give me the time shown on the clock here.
6:02
